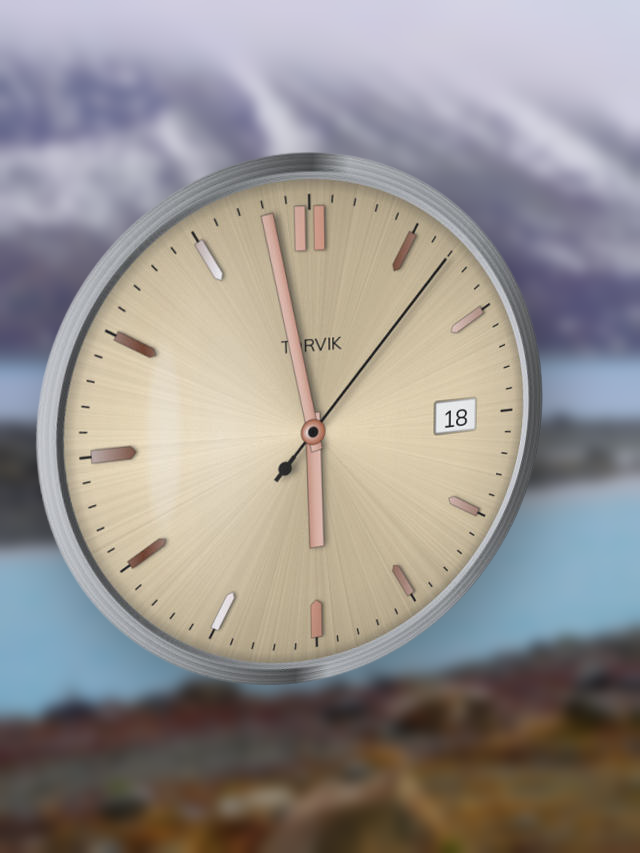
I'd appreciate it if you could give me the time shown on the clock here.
5:58:07
